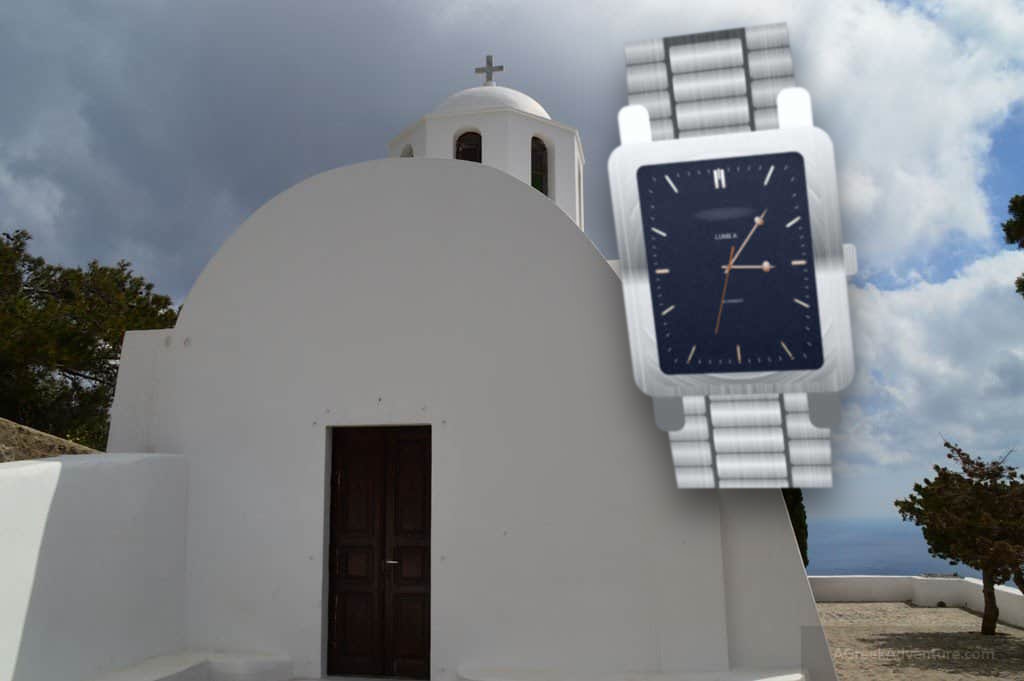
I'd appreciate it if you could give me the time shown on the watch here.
3:06:33
